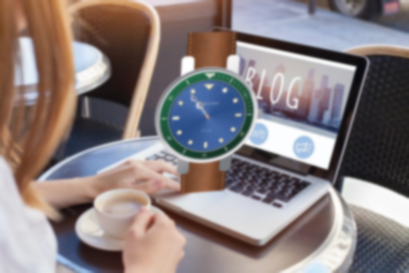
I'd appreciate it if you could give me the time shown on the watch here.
10:54
